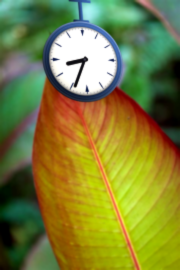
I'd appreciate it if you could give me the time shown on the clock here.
8:34
